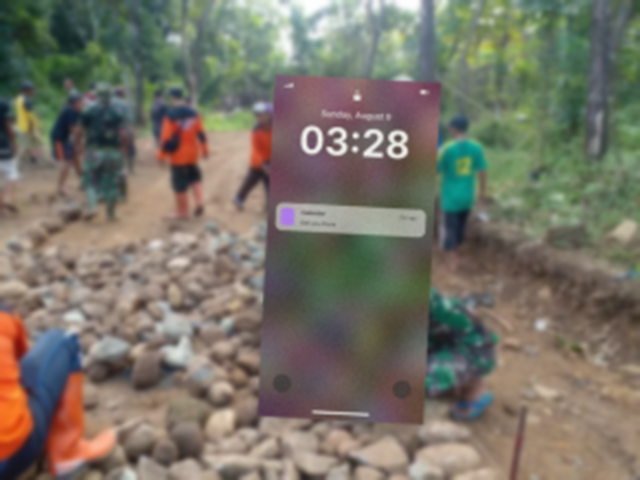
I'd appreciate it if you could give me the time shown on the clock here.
3:28
